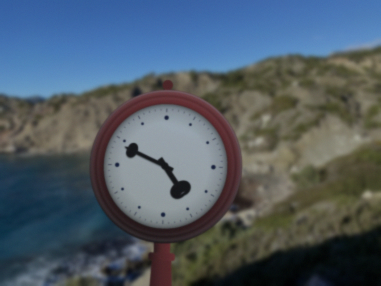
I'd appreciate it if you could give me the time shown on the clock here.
4:49
